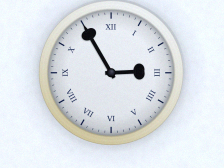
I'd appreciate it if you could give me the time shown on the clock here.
2:55
